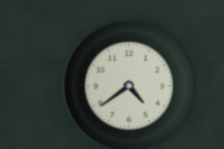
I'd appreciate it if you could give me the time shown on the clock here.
4:39
